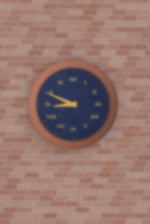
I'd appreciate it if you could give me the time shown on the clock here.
8:49
